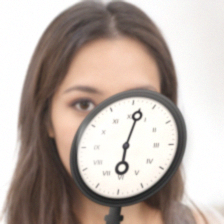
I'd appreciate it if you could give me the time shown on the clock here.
6:02
